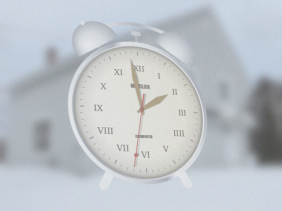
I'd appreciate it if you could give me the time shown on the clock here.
1:58:32
